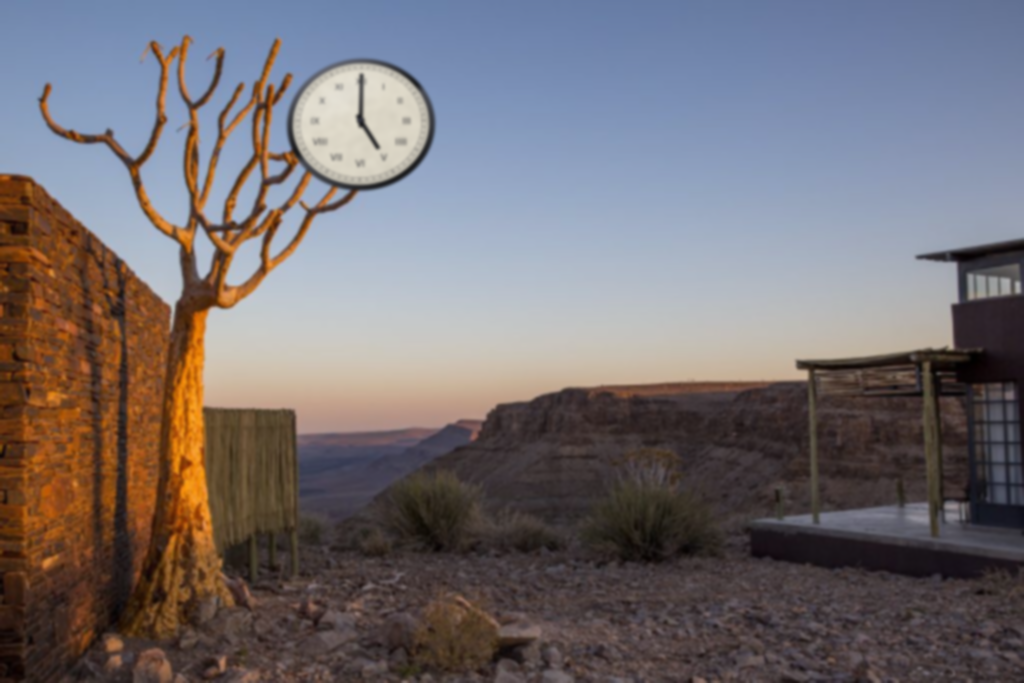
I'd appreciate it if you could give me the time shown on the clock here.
5:00
